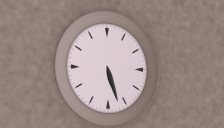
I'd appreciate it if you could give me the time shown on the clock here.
5:27
